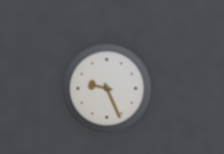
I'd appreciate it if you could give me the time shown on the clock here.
9:26
